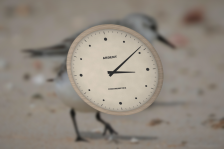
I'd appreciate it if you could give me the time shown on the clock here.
3:09
